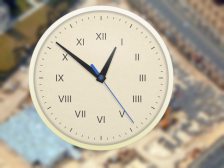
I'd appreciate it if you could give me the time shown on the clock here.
12:51:24
